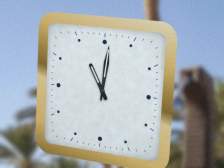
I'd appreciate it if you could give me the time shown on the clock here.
11:01
